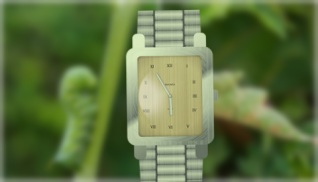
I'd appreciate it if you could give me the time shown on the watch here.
5:55
